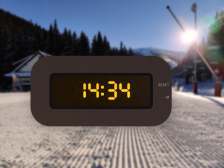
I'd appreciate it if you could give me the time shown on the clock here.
14:34
